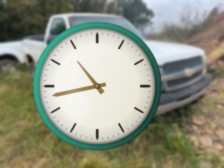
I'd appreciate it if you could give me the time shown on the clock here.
10:43
